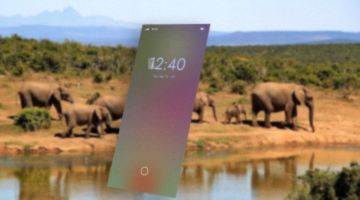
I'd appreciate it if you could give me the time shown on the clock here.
12:40
